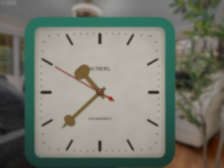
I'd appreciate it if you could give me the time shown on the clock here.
10:37:50
